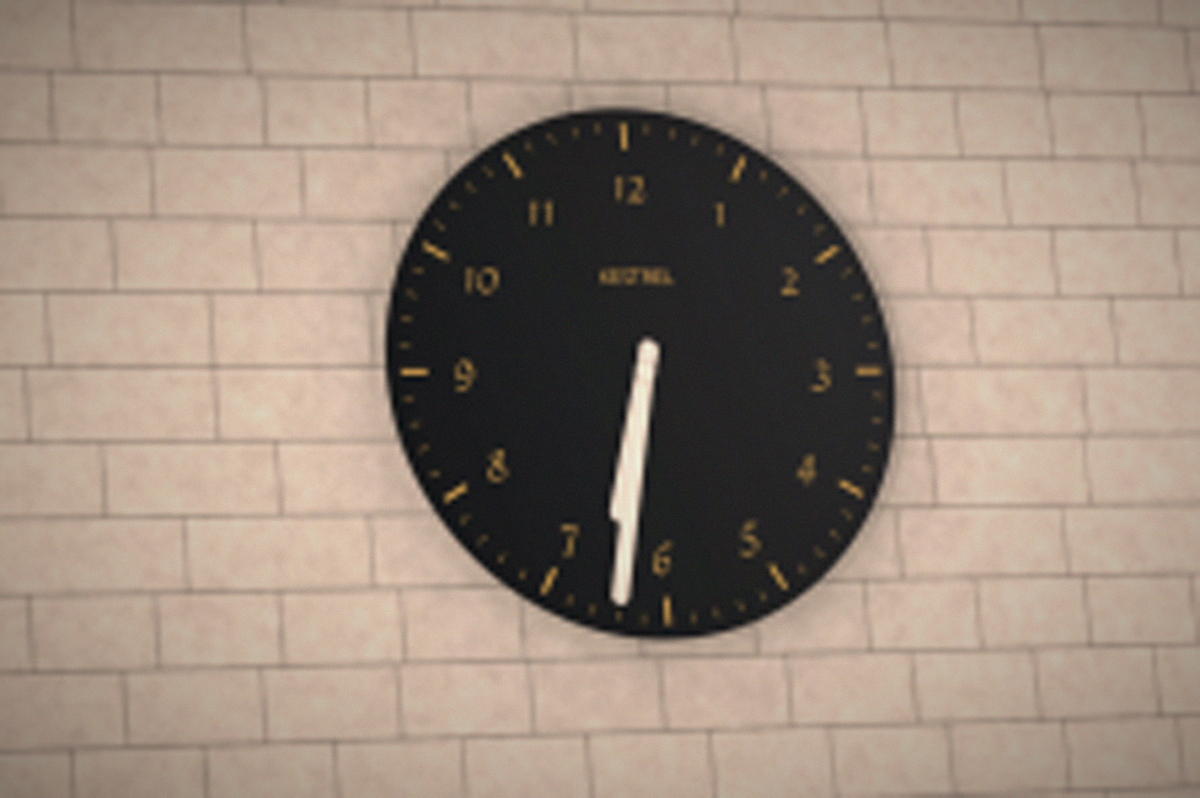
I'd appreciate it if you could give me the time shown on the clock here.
6:32
